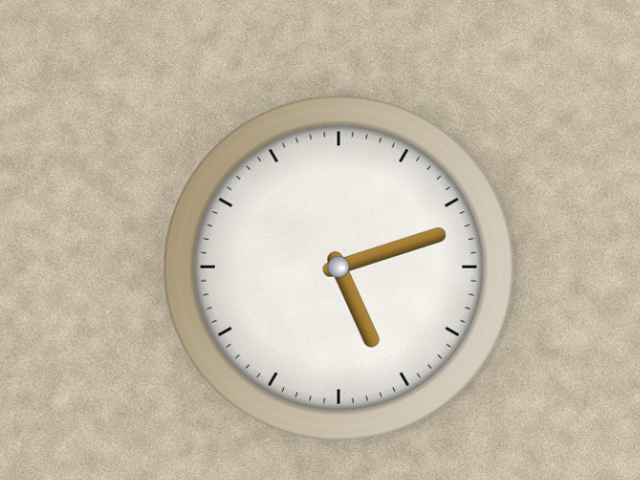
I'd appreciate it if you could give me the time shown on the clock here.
5:12
